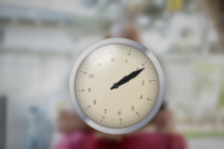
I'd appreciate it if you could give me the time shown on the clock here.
2:11
